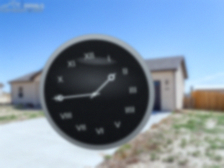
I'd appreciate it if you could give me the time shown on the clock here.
1:45
